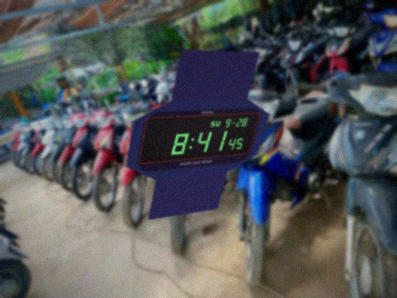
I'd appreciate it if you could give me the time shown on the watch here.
8:41:45
